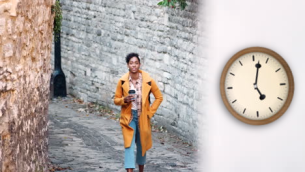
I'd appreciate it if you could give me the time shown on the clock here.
5:02
